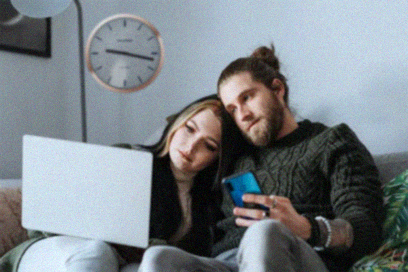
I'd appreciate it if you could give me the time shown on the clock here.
9:17
